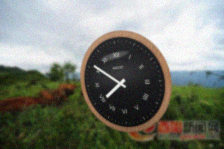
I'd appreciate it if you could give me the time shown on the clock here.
7:51
